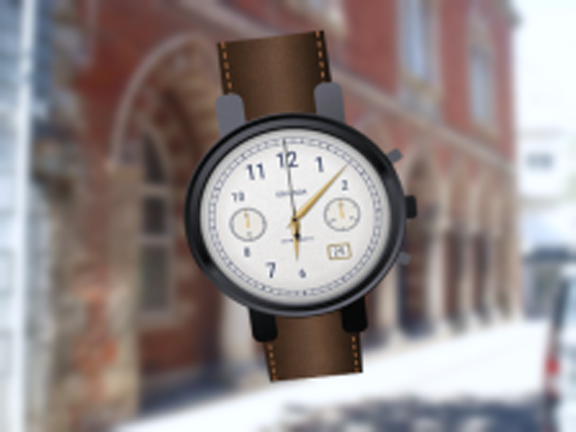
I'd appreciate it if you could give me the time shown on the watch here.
6:08
